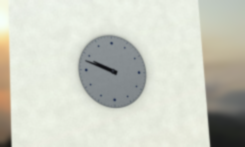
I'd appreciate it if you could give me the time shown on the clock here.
9:48
